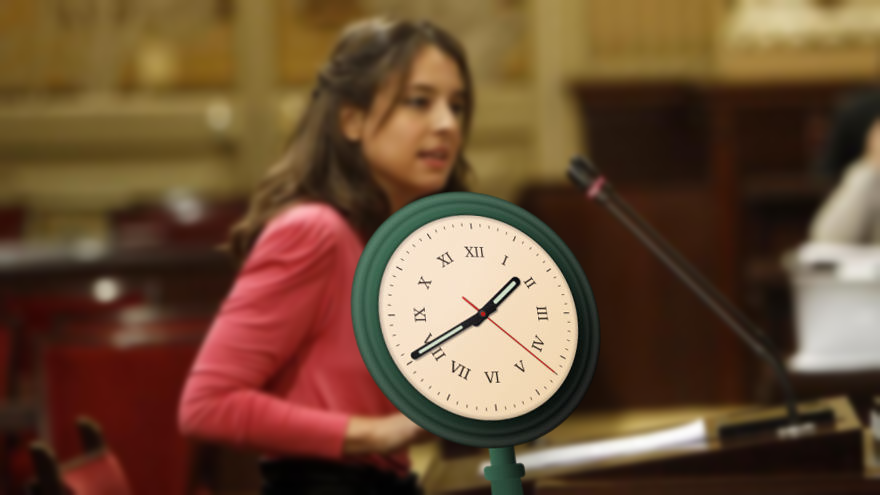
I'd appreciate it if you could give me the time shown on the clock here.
1:40:22
